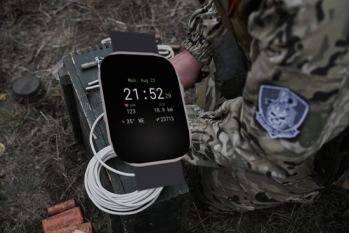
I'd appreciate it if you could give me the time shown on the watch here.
21:52
